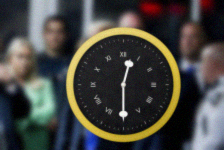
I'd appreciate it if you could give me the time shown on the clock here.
12:30
